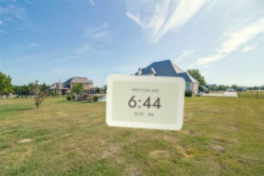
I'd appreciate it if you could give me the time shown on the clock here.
6:44
